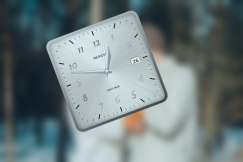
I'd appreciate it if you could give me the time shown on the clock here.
12:48
